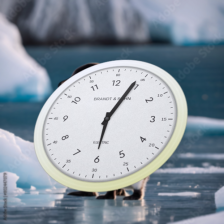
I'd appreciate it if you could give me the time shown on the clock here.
6:04
